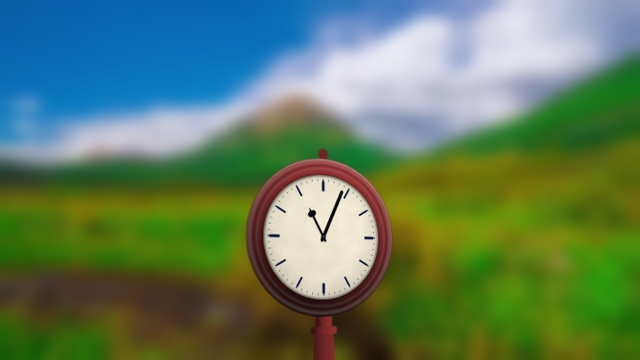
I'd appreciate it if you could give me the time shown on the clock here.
11:04
